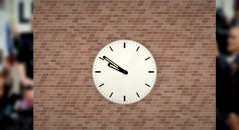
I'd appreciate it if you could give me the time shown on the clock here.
9:51
